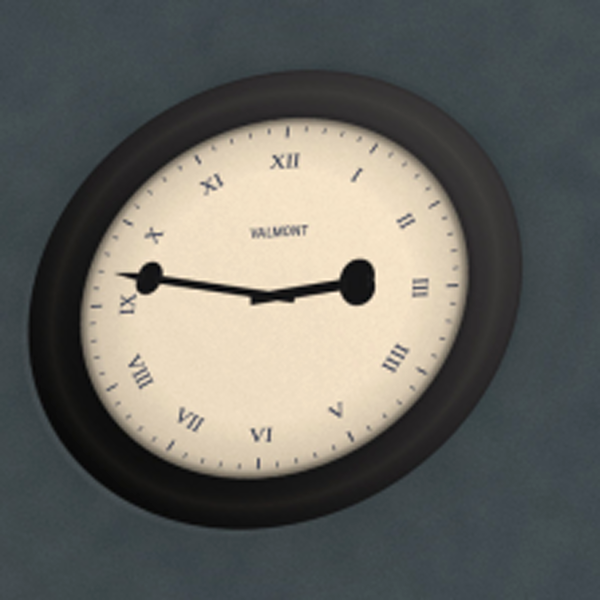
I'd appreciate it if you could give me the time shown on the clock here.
2:47
